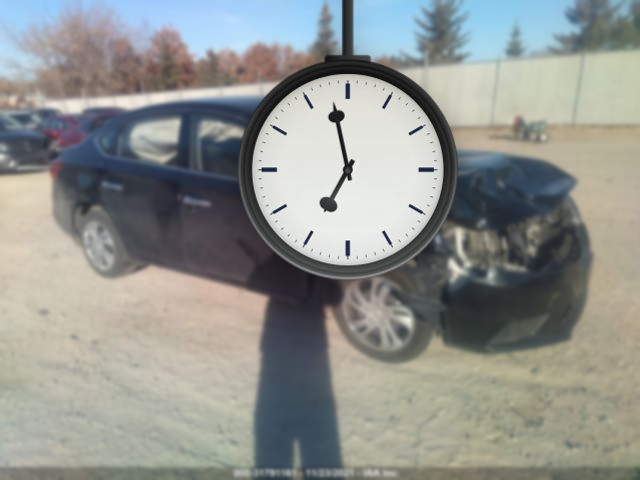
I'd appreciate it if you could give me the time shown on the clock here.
6:58
